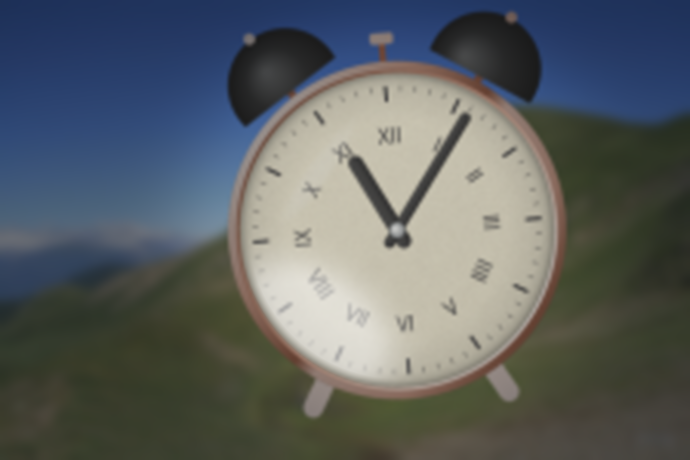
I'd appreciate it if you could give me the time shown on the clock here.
11:06
